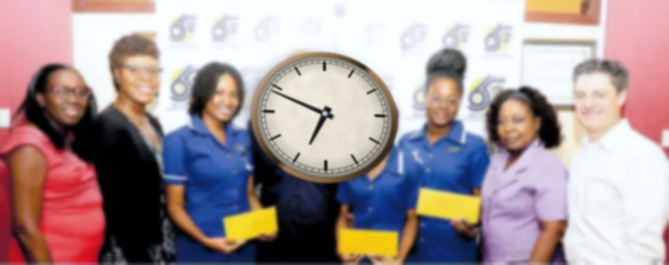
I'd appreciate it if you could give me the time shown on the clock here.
6:49
